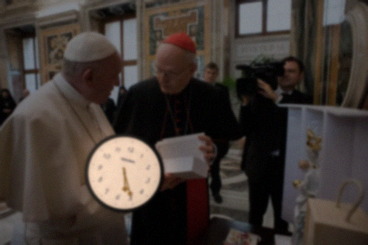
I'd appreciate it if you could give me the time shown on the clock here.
5:25
